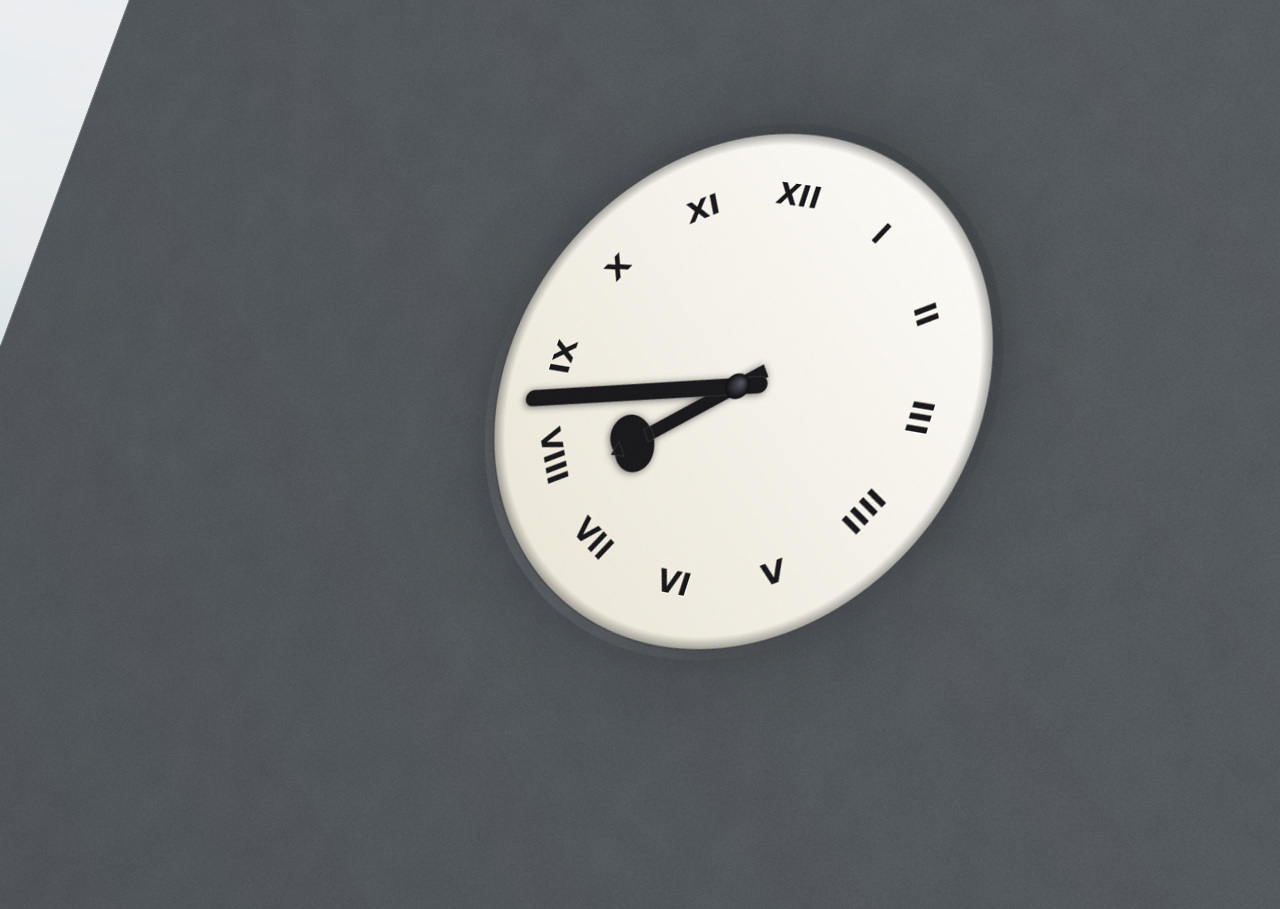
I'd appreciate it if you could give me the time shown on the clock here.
7:43
